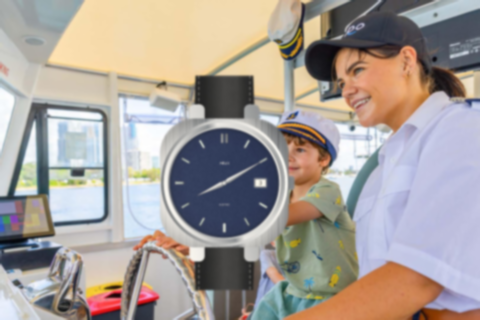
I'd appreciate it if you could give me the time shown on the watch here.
8:10
